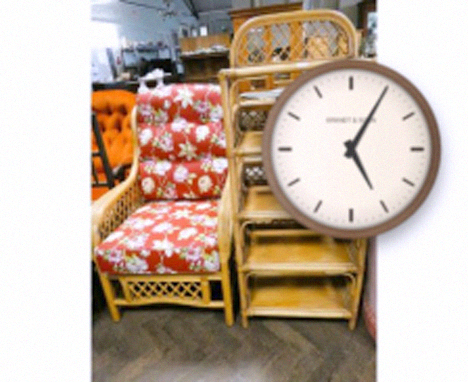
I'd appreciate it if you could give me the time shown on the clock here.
5:05
